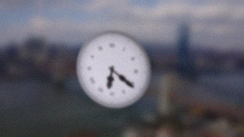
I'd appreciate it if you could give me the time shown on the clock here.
6:21
